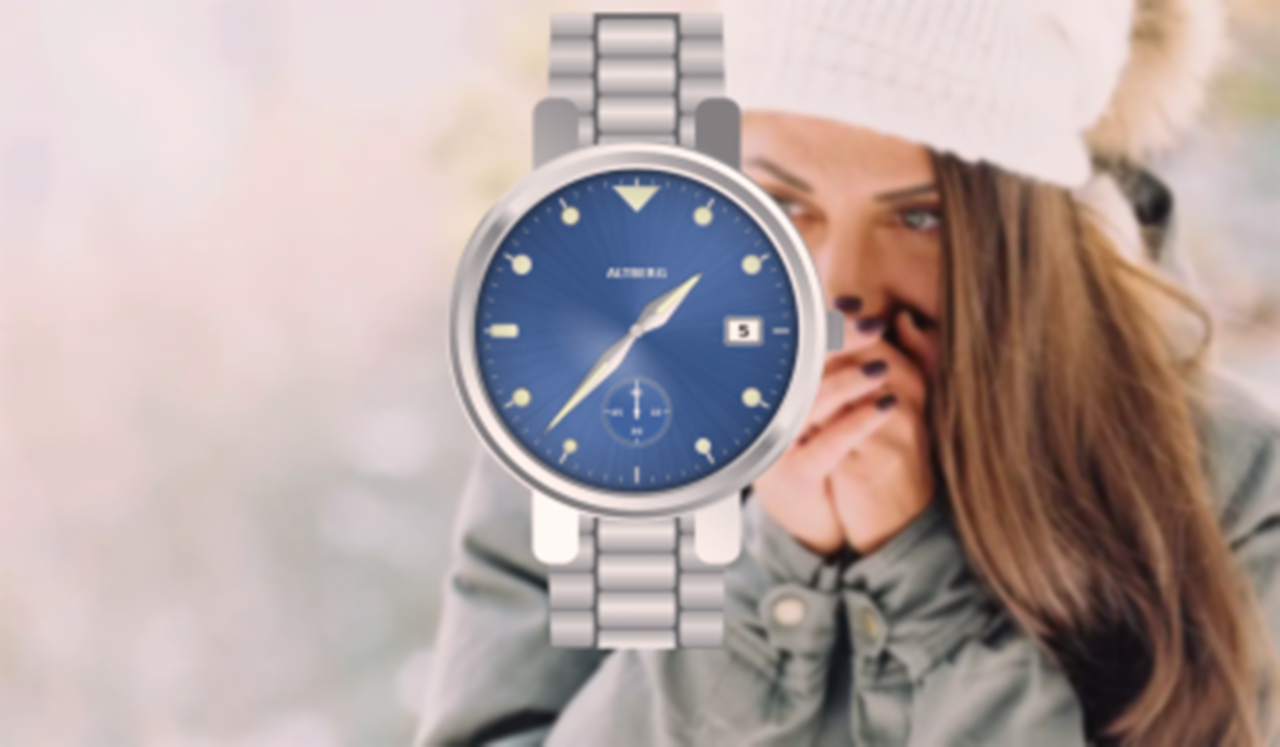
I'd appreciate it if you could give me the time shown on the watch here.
1:37
